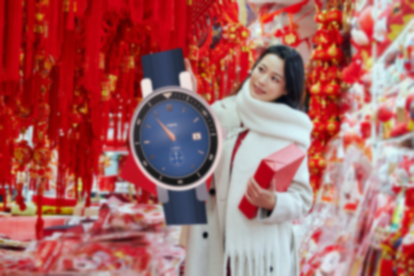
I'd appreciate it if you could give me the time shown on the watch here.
10:54
